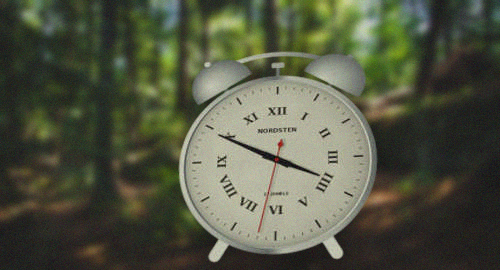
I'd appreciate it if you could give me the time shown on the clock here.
3:49:32
